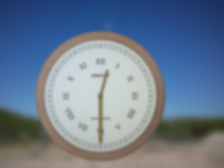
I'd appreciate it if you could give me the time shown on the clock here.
12:30
